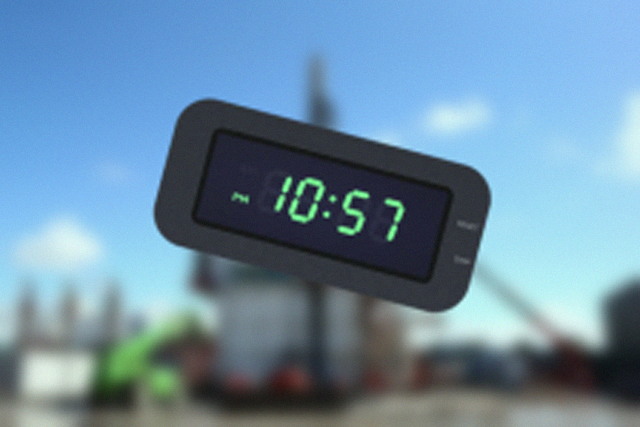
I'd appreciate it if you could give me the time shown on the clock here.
10:57
